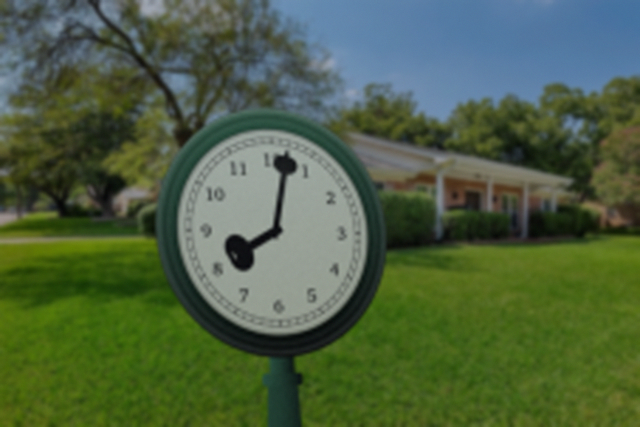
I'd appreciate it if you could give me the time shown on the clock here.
8:02
